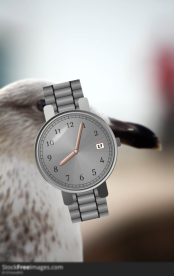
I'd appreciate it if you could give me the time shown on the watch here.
8:04
